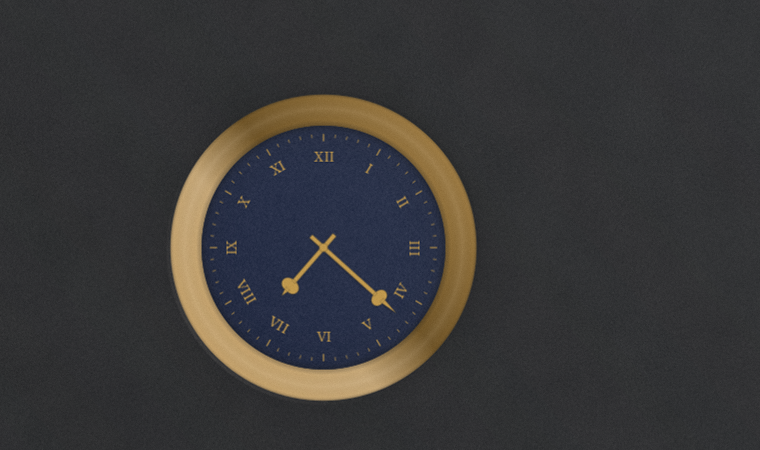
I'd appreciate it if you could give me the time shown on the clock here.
7:22
